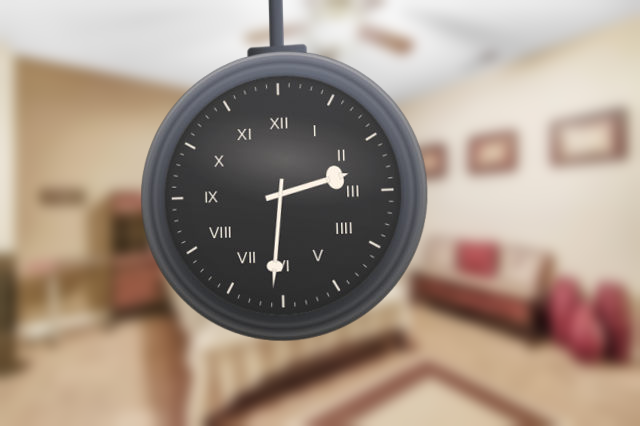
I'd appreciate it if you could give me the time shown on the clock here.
2:31
